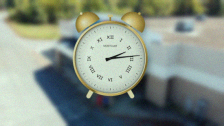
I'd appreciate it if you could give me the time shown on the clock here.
2:14
